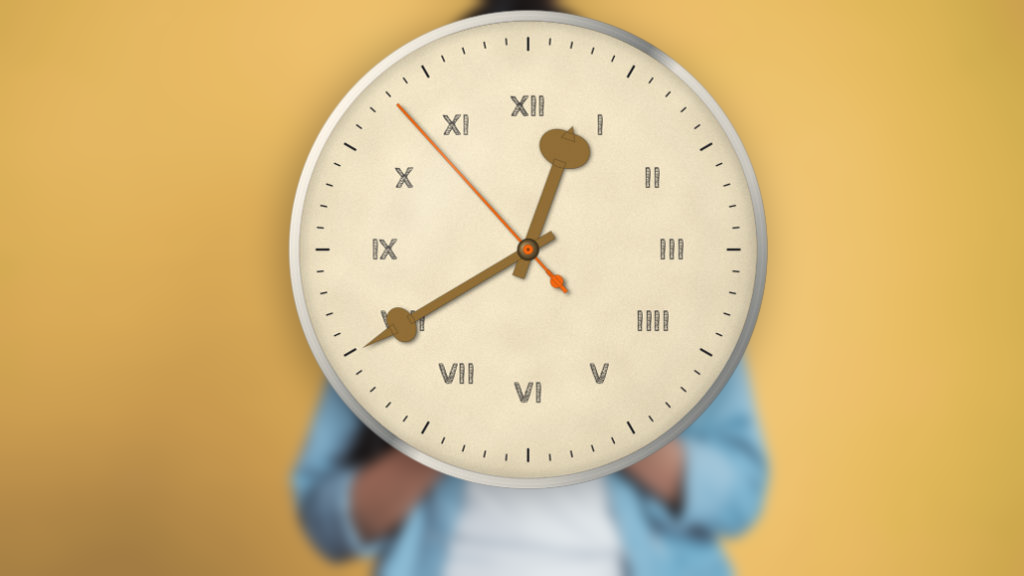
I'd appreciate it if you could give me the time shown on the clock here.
12:39:53
